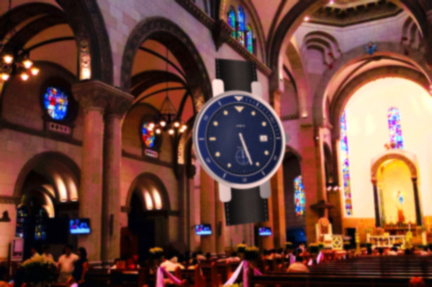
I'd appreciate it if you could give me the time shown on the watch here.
5:27
